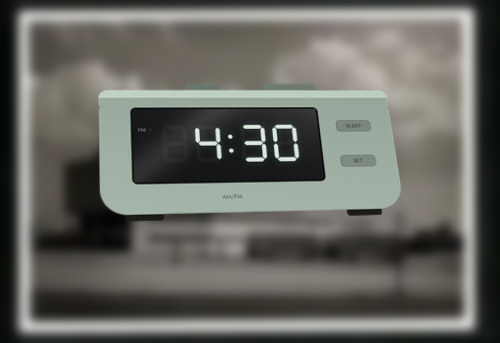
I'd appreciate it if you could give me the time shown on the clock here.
4:30
